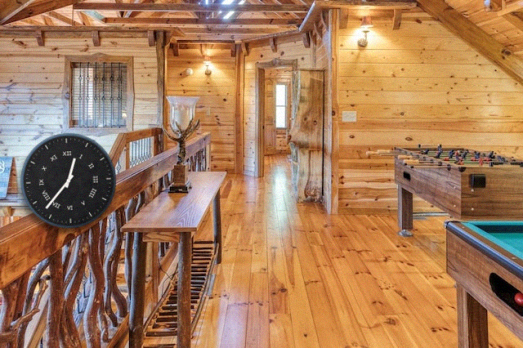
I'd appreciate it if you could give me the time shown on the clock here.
12:37
